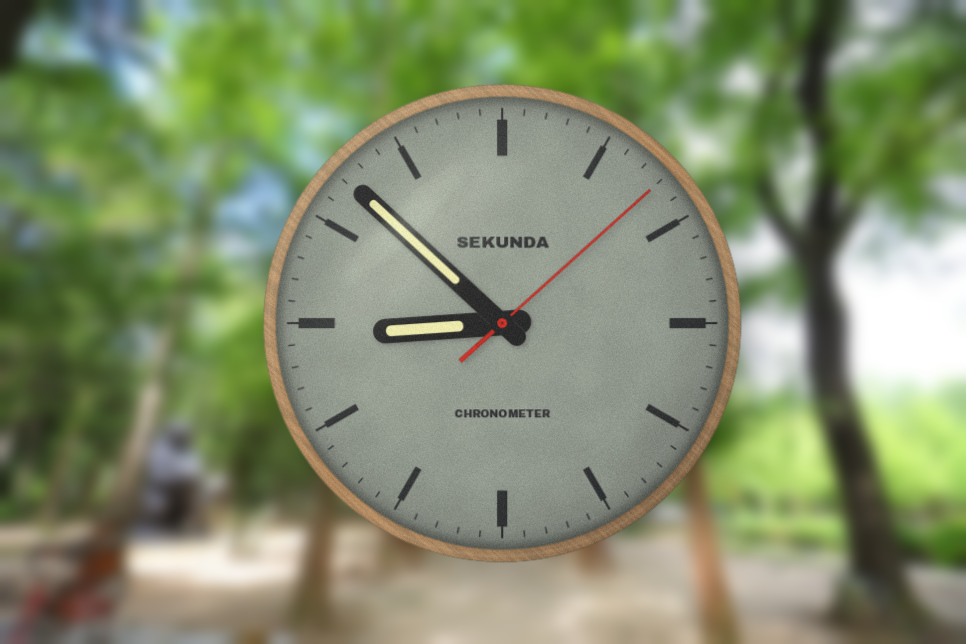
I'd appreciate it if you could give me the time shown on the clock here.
8:52:08
